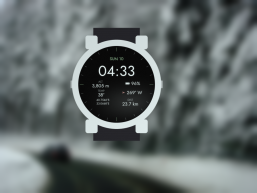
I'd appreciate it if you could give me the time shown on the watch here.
4:33
